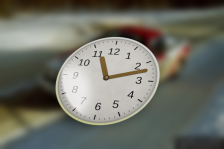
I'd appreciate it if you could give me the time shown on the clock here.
11:12
